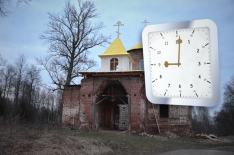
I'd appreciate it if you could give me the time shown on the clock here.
9:01
